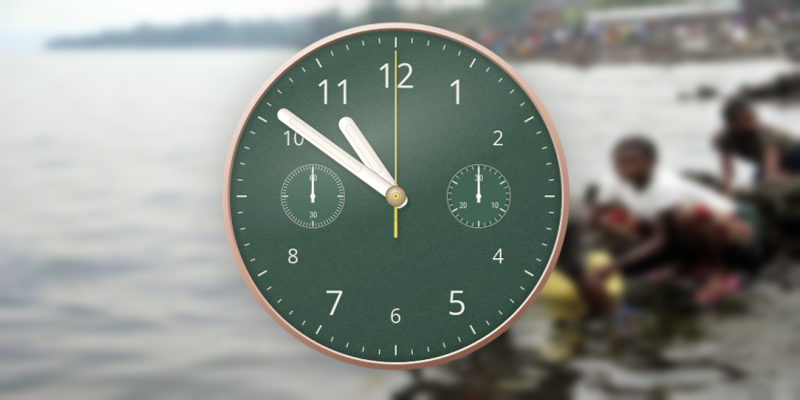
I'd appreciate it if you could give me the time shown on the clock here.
10:51
